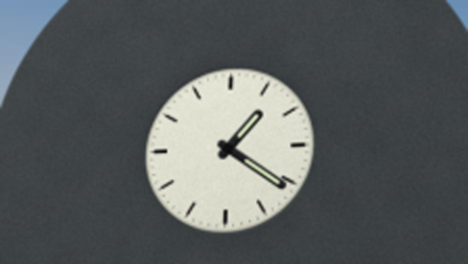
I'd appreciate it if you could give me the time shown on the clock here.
1:21
